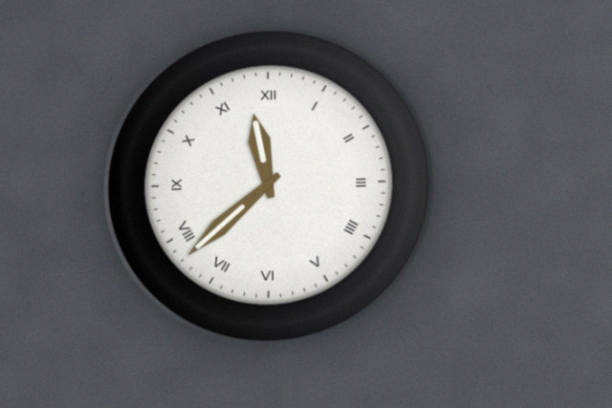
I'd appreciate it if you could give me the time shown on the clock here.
11:38
